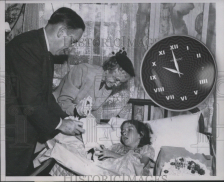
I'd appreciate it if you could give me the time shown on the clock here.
9:59
